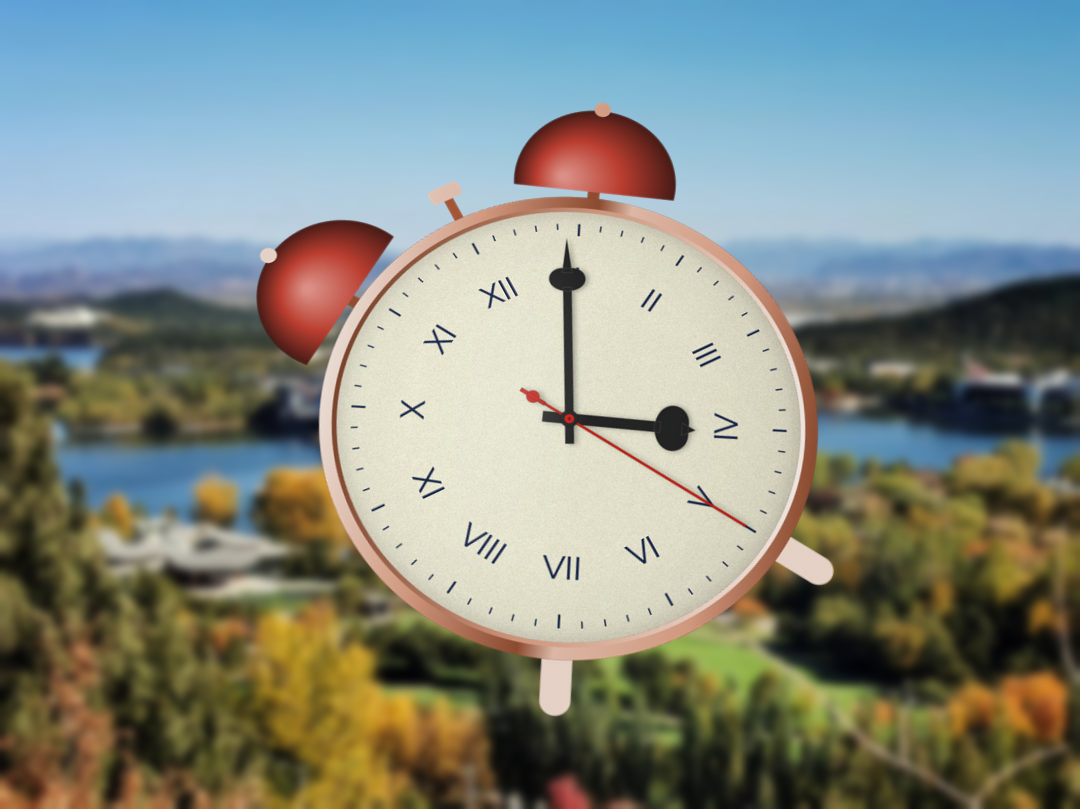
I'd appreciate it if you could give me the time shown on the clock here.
4:04:25
